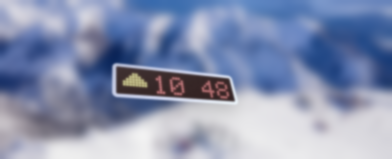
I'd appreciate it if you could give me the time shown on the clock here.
10:48
